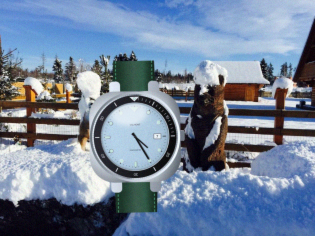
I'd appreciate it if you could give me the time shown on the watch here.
4:25
